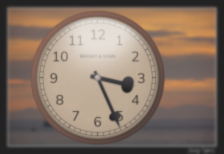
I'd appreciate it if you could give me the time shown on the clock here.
3:26
